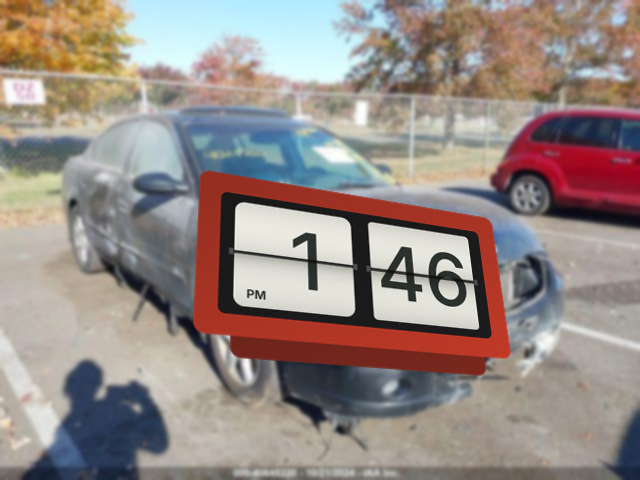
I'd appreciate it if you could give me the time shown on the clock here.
1:46
